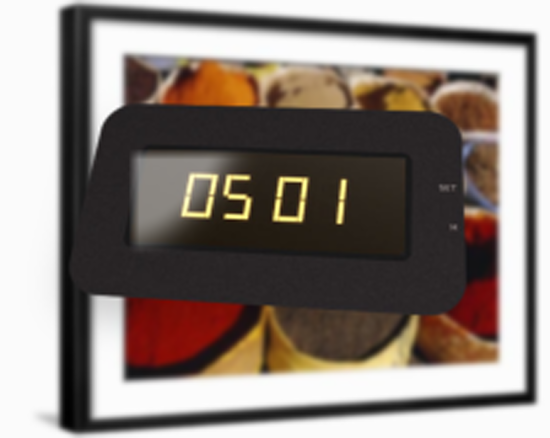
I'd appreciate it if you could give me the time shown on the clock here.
5:01
